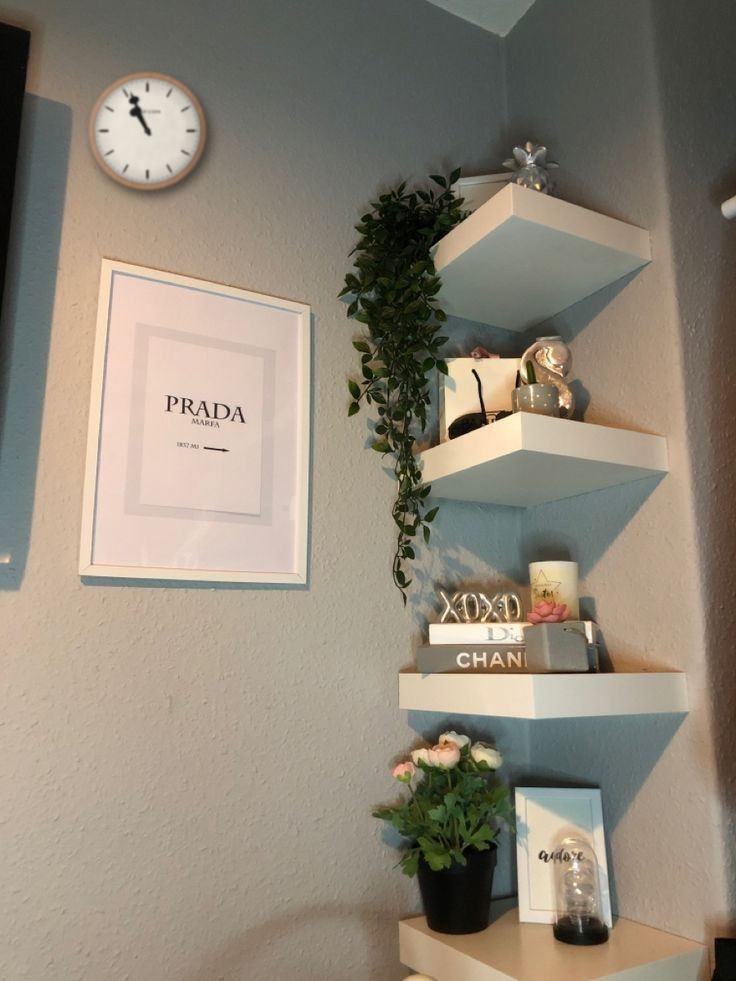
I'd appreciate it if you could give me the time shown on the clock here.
10:56
